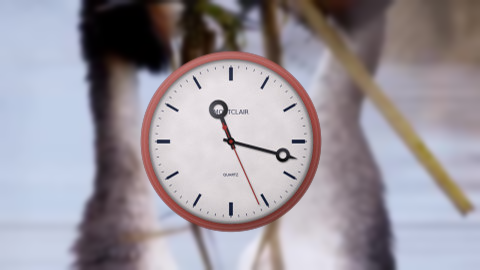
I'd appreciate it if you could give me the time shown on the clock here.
11:17:26
